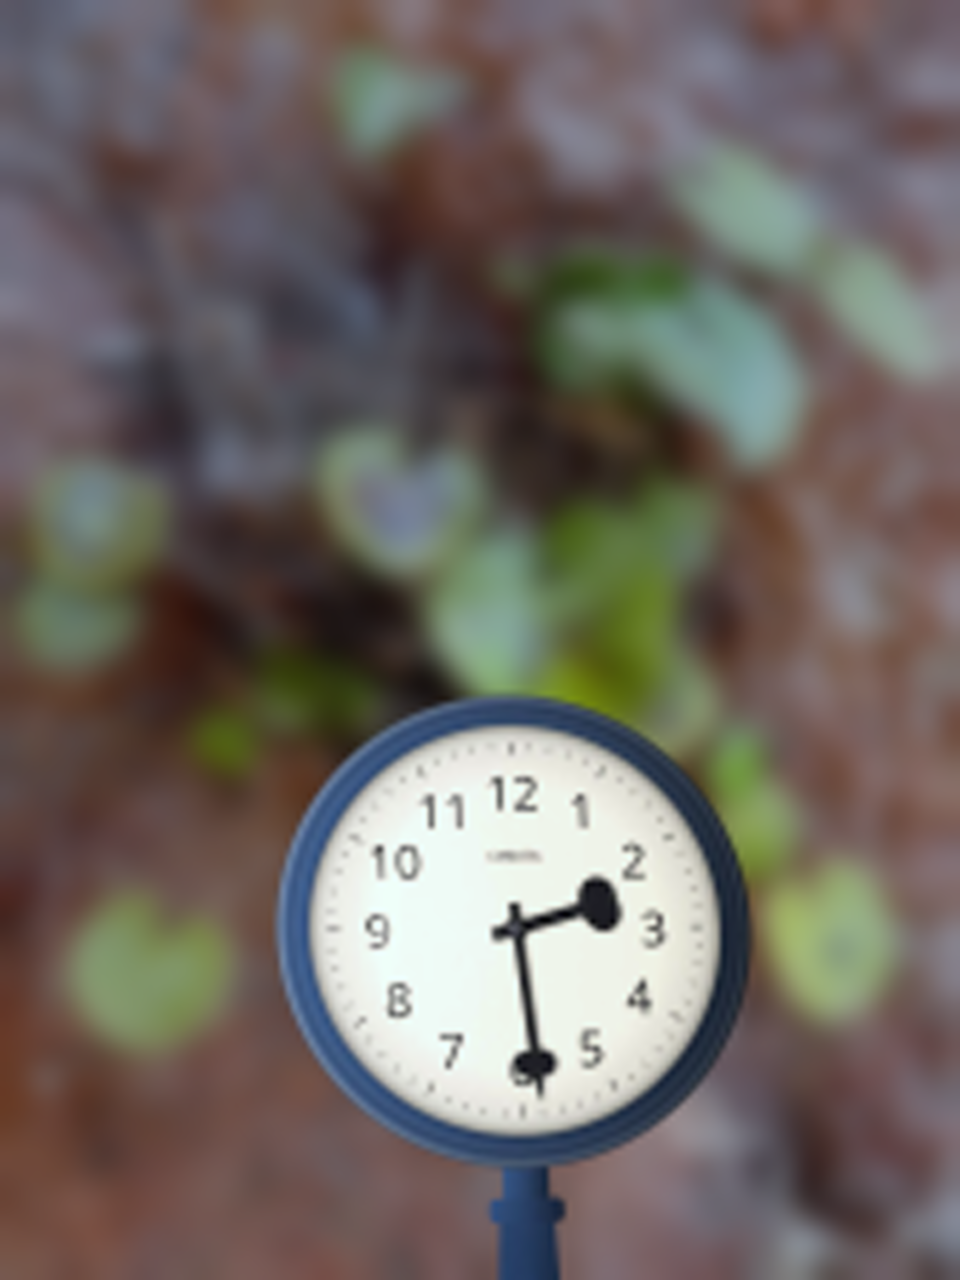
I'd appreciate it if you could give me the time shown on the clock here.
2:29
